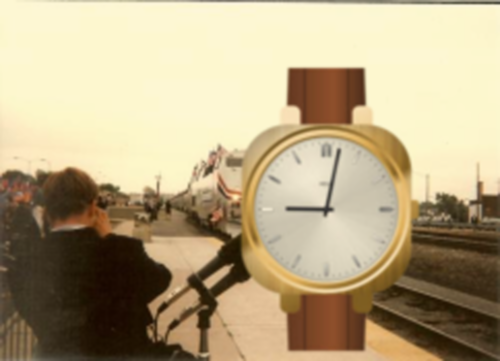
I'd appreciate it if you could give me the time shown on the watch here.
9:02
